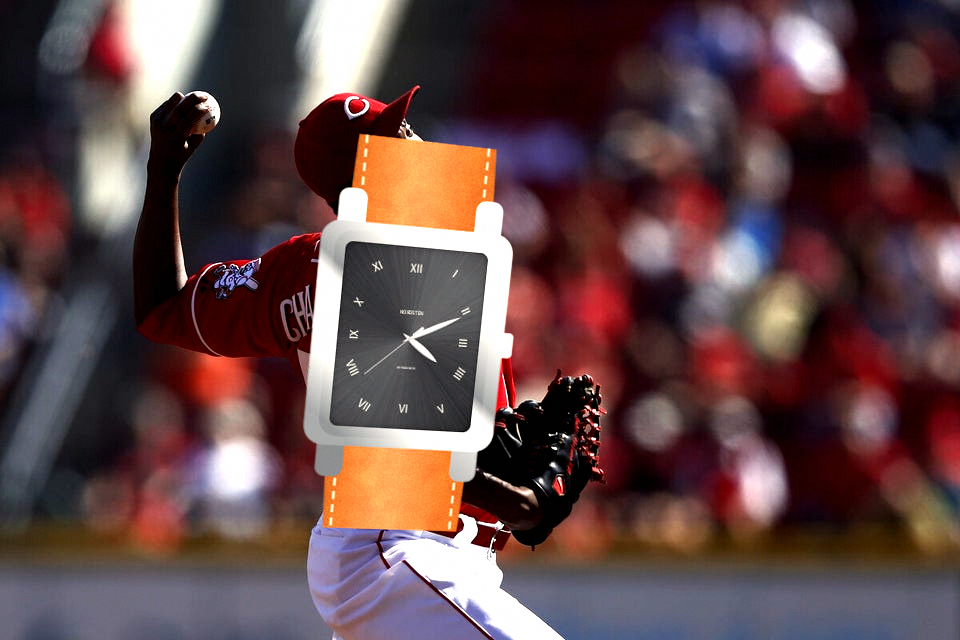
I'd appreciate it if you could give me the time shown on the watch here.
4:10:38
